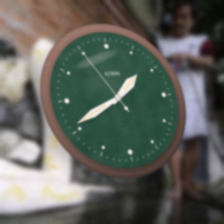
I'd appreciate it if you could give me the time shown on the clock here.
1:40:55
